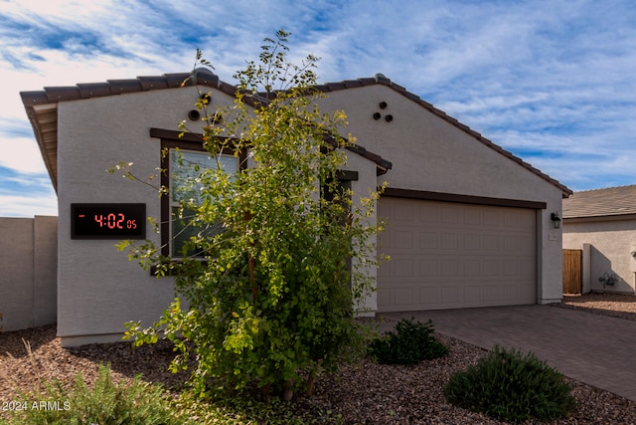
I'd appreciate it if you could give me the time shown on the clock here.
4:02:05
